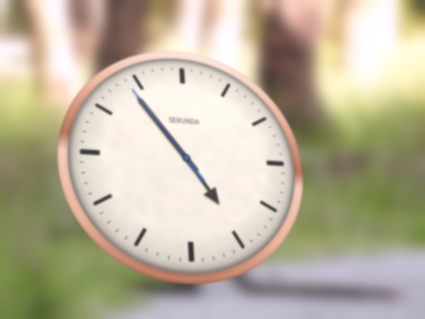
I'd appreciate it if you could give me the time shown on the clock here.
4:53:54
